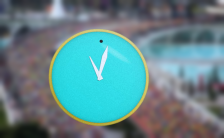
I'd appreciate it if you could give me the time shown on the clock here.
11:02
